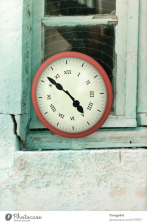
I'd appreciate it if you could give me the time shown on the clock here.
4:52
